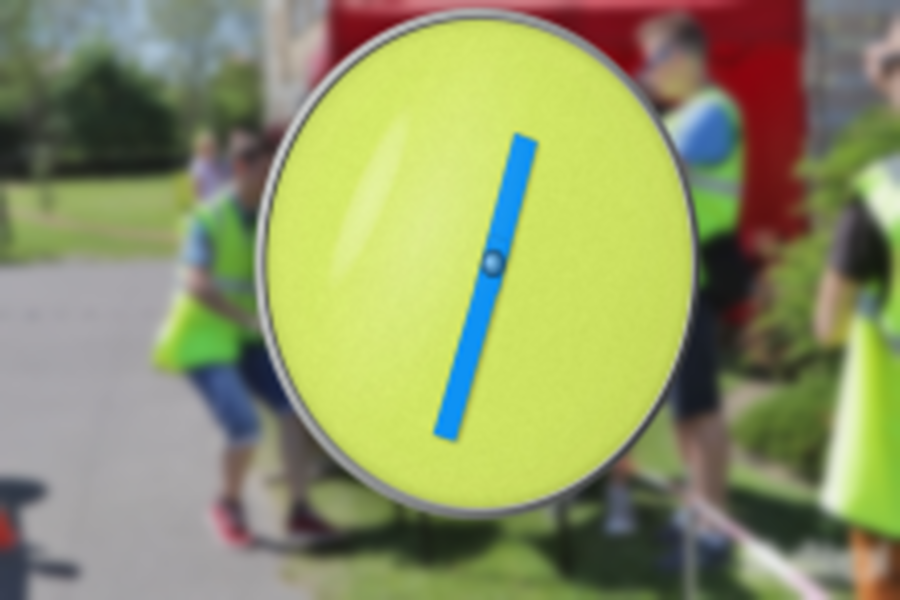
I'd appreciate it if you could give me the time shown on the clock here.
12:33
